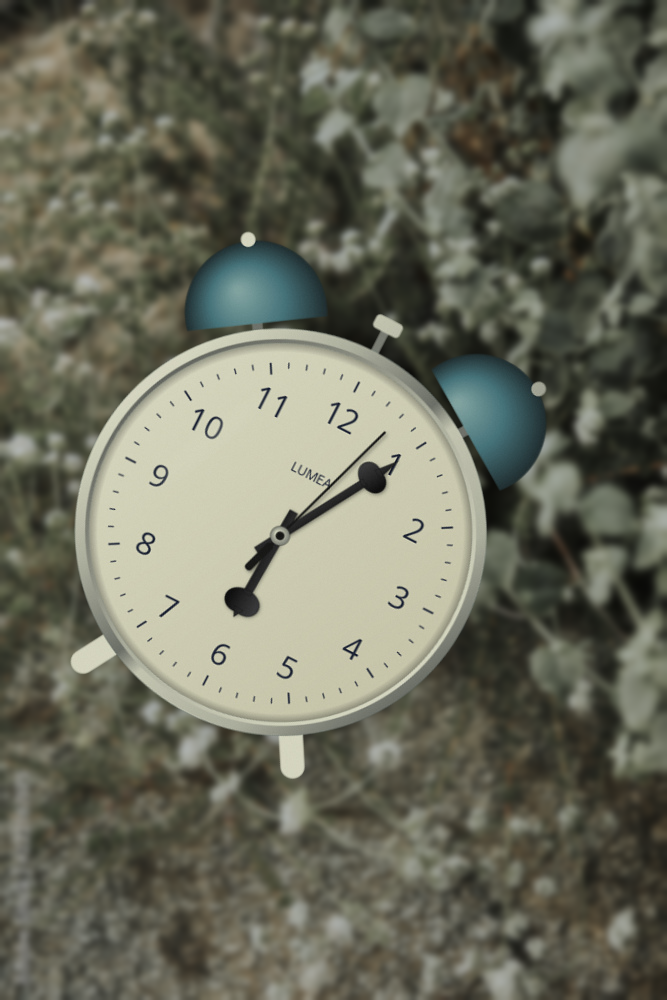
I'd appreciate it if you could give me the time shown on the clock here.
6:05:03
